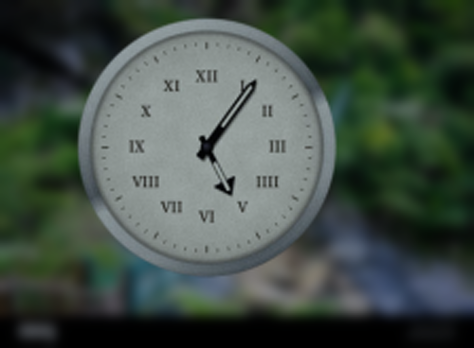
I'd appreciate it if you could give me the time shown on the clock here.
5:06
